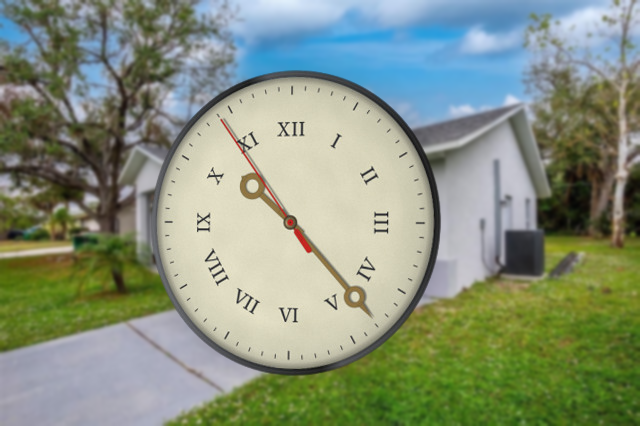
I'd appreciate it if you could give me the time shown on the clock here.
10:22:54
